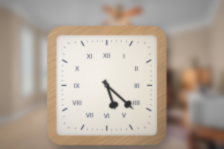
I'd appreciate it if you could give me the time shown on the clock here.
5:22
